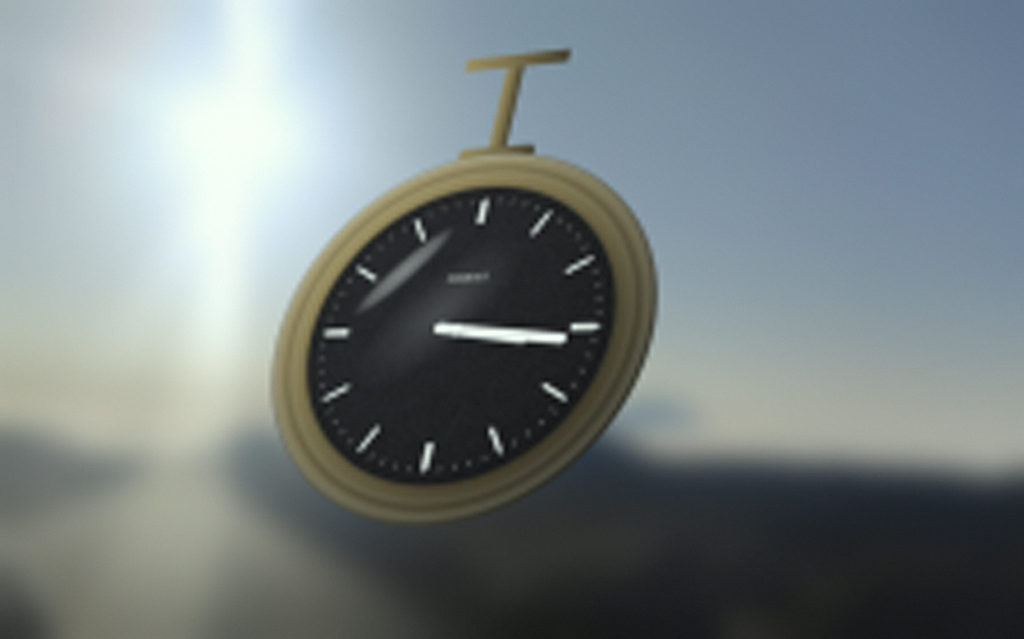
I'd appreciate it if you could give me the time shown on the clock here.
3:16
